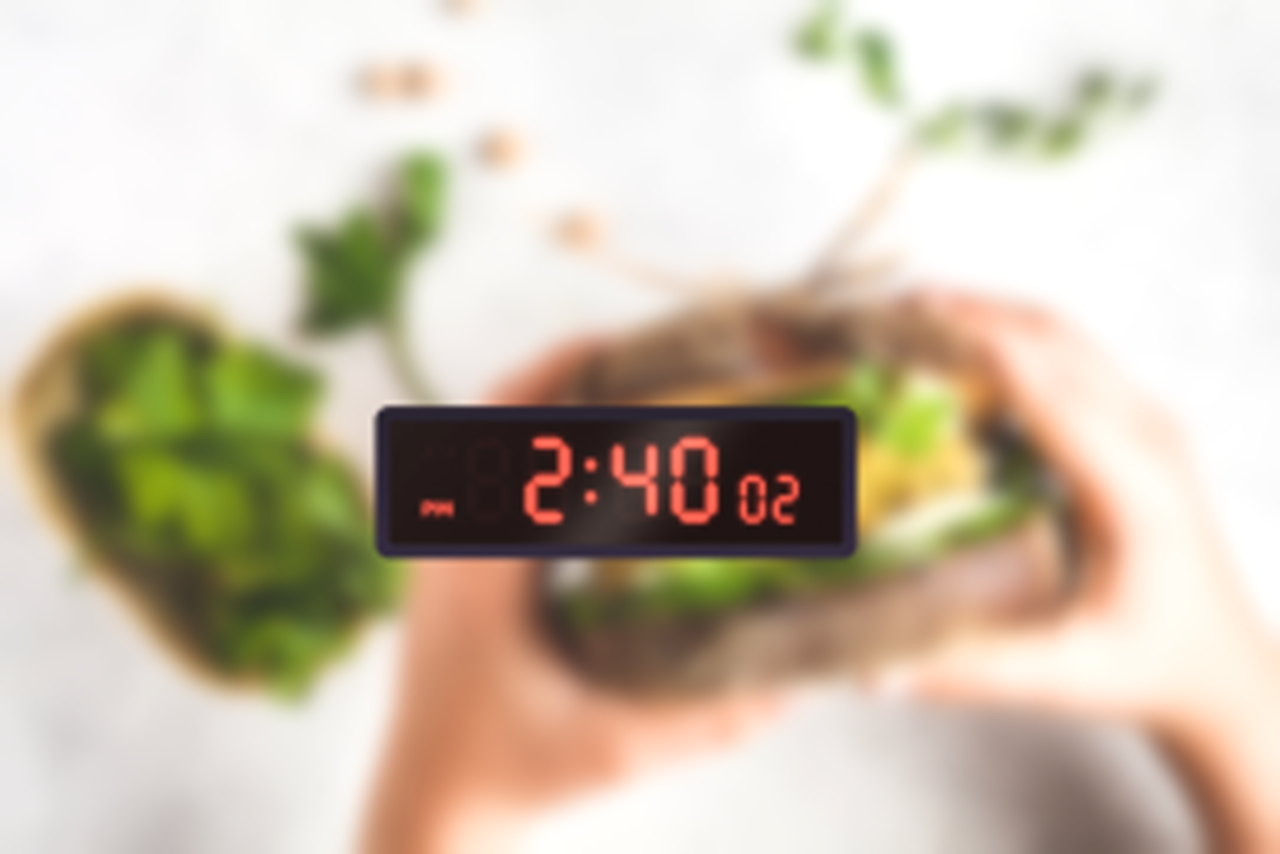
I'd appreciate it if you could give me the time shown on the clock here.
2:40:02
